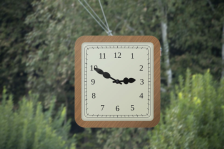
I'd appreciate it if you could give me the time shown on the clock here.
2:50
